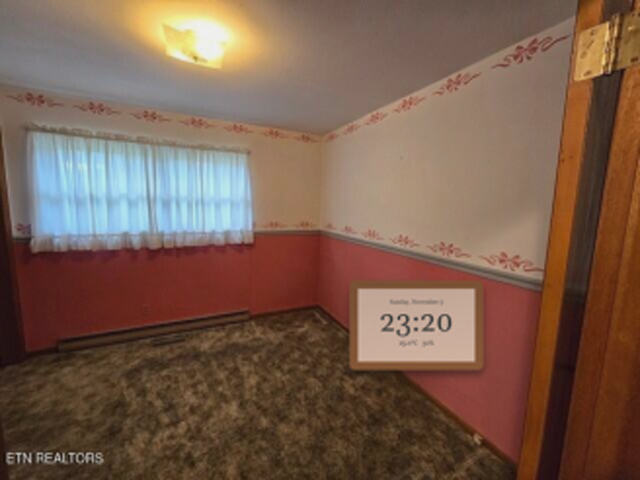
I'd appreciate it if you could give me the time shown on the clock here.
23:20
